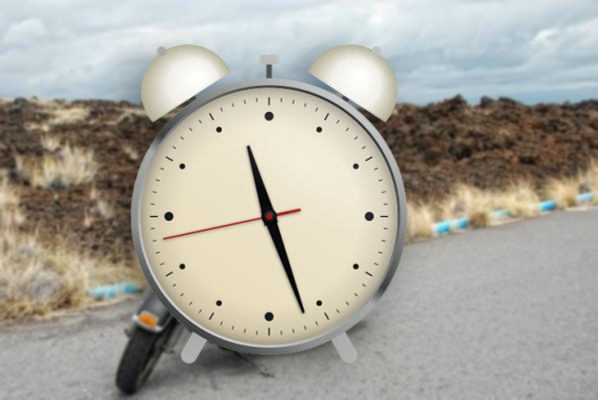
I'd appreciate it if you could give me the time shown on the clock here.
11:26:43
